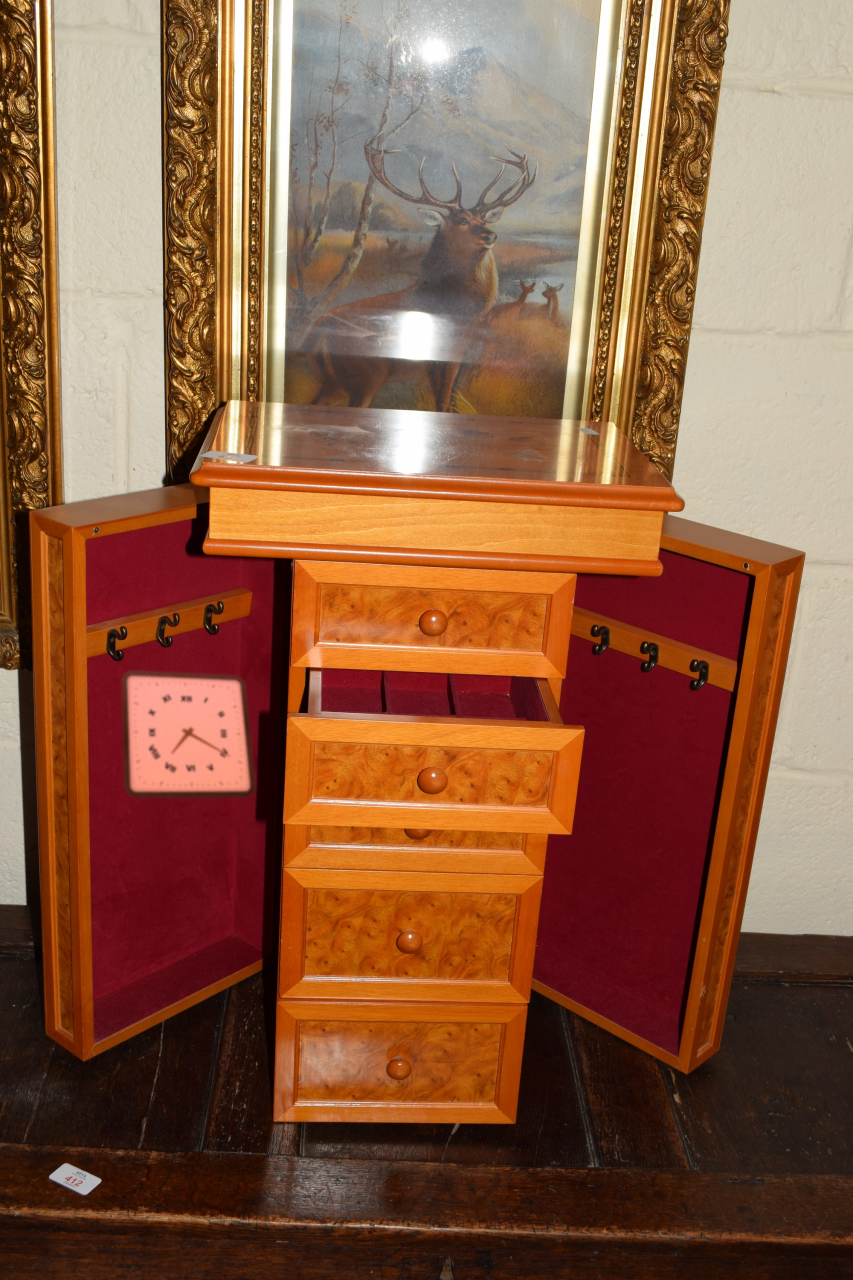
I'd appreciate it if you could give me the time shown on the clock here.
7:20
